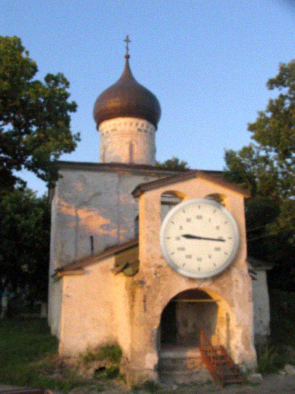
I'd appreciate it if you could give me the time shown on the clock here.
9:16
